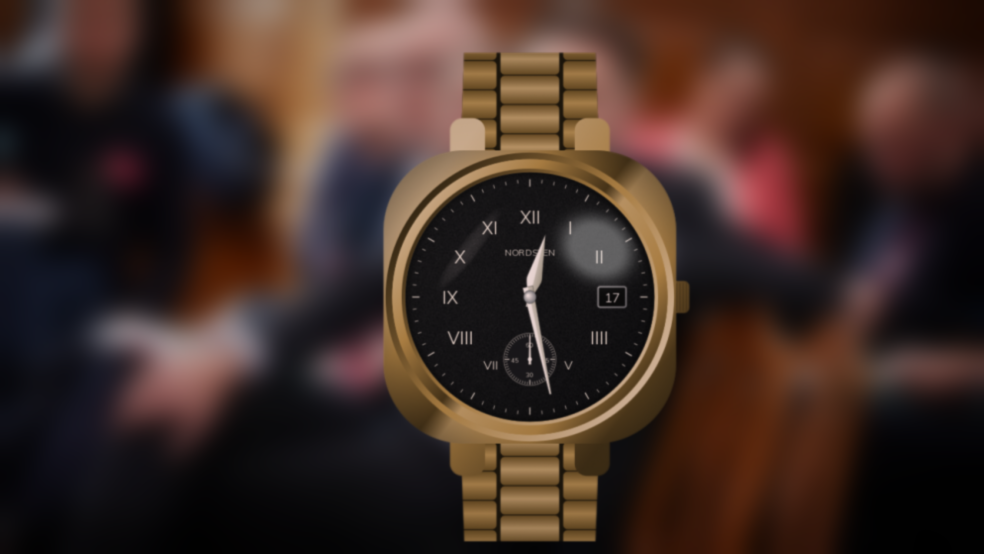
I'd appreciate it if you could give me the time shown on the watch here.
12:28
